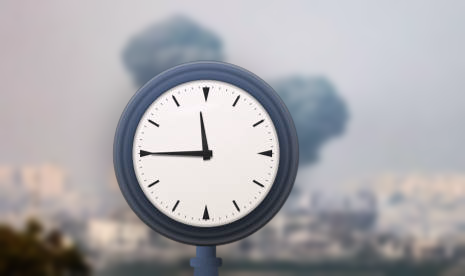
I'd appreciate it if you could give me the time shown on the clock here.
11:45
